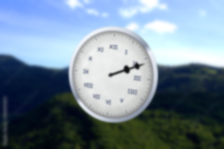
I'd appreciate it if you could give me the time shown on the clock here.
2:11
